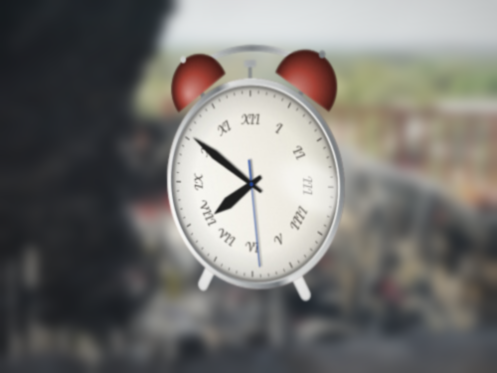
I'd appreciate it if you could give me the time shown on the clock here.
7:50:29
